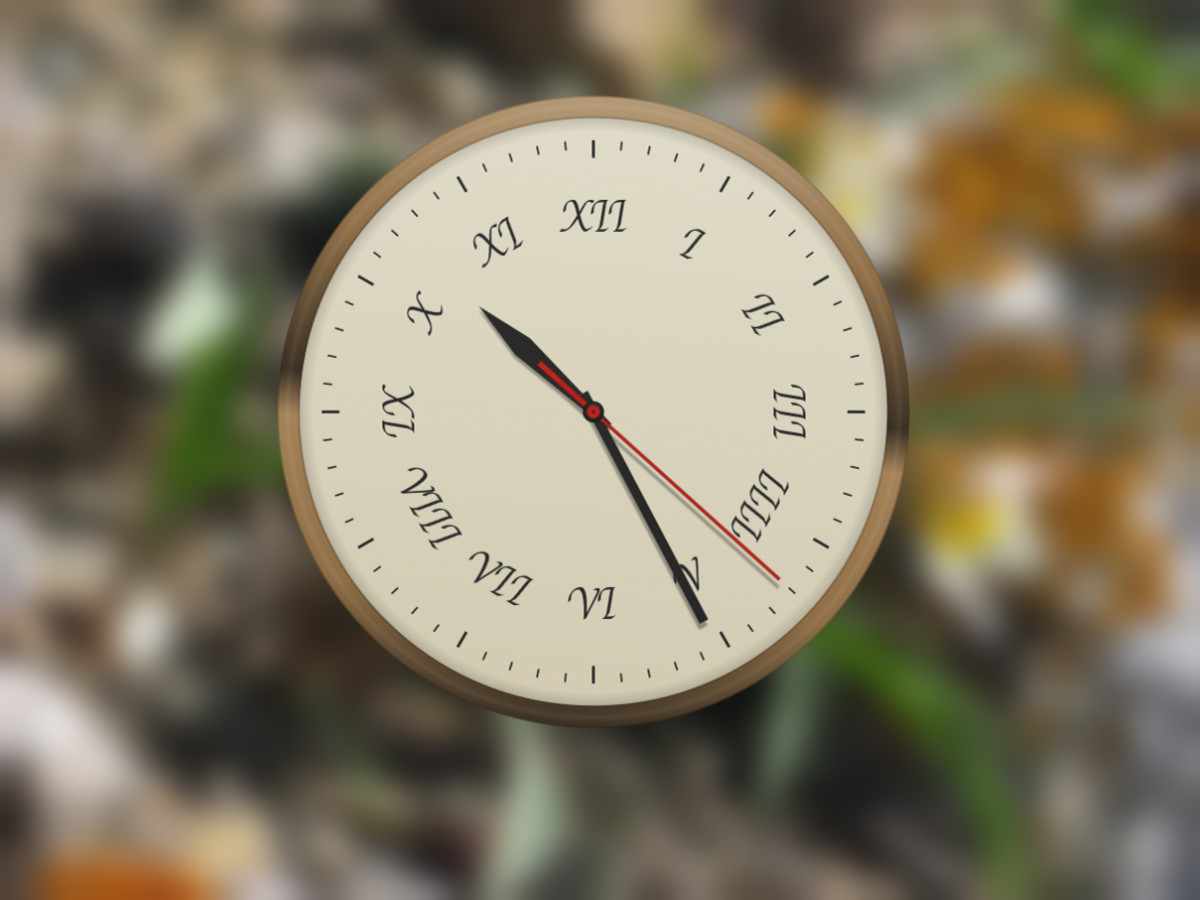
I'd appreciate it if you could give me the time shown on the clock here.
10:25:22
